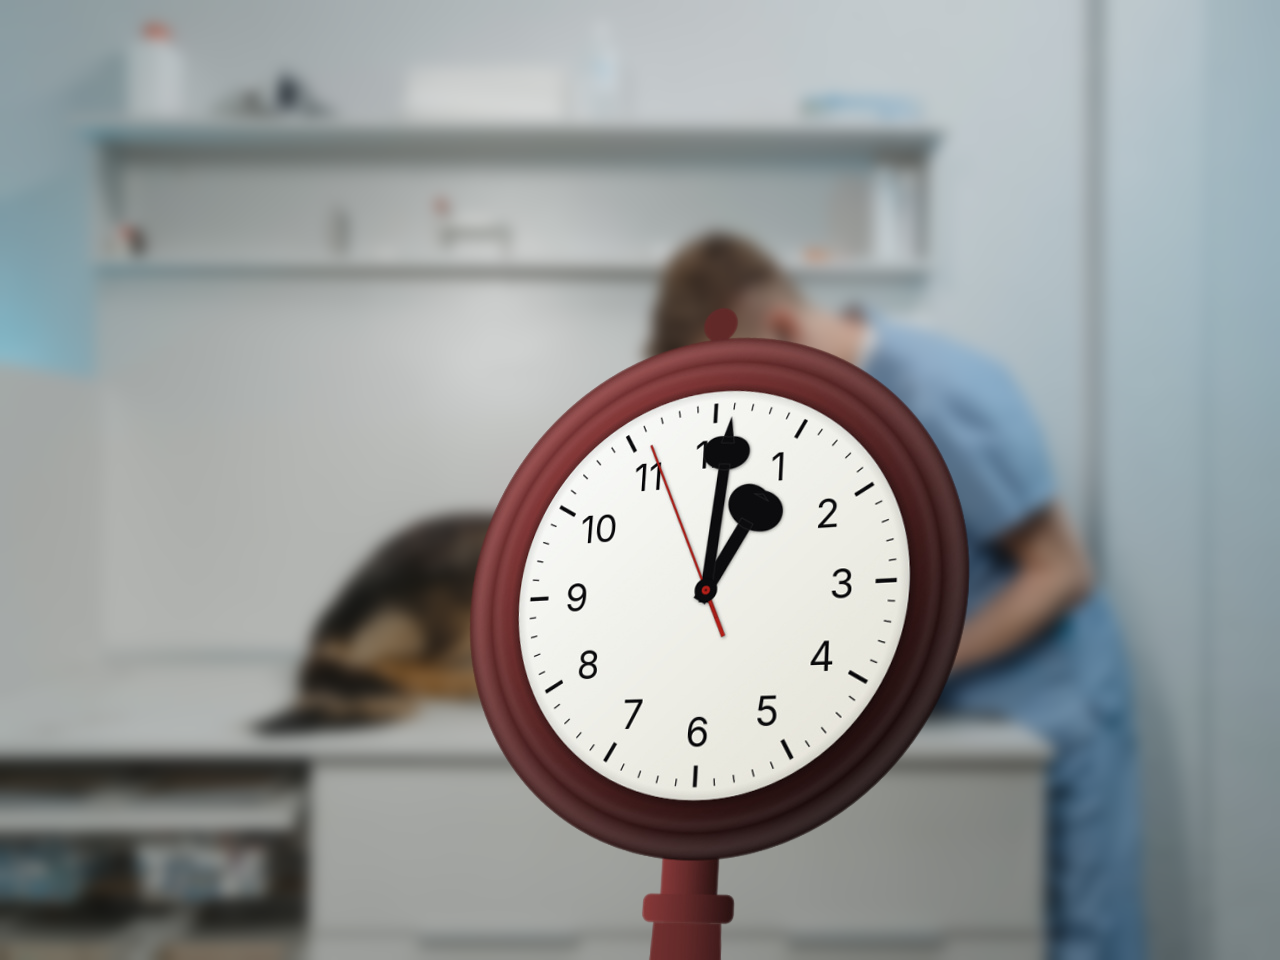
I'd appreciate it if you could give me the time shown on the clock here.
1:00:56
